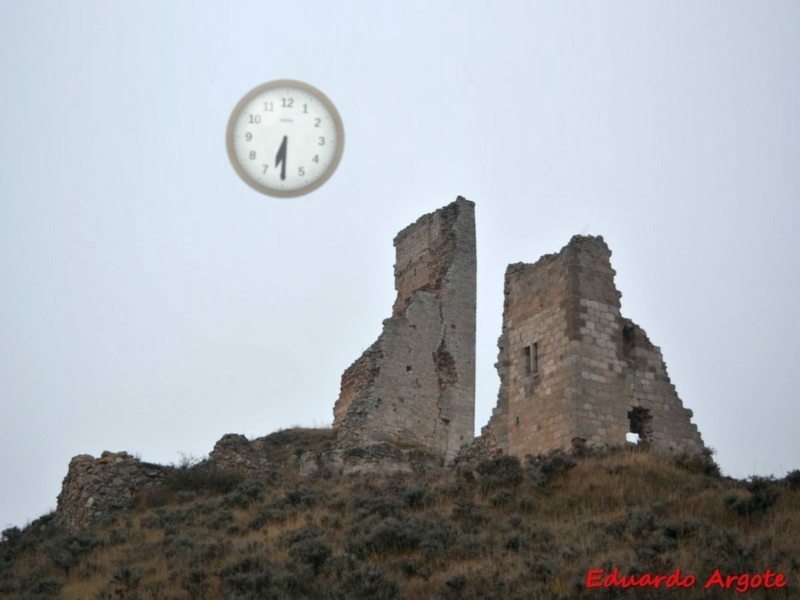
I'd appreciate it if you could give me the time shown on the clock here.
6:30
